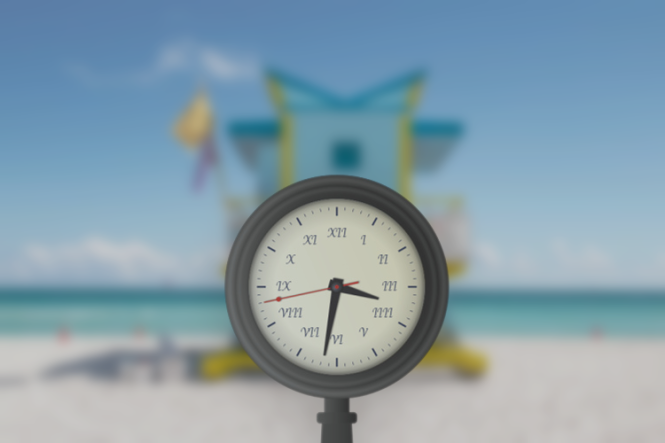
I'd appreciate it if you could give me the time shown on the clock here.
3:31:43
